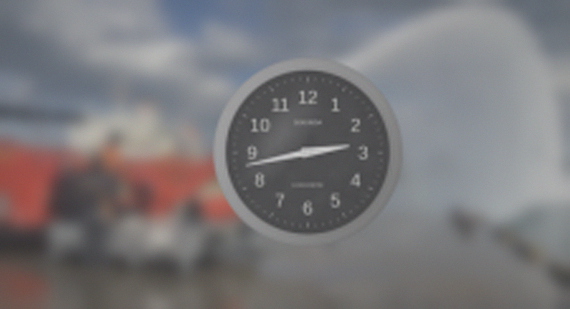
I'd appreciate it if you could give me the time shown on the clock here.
2:43
